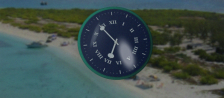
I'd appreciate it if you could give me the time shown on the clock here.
6:54
